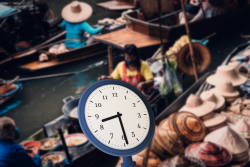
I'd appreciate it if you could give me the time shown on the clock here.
8:29
